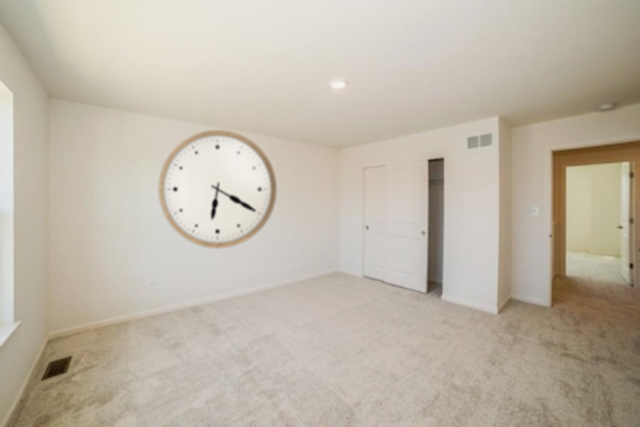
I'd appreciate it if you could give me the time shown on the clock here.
6:20
